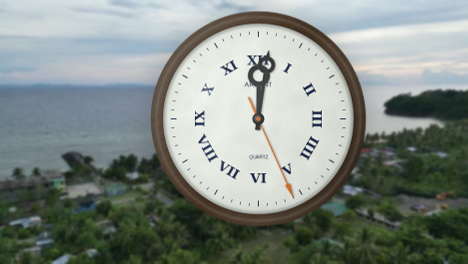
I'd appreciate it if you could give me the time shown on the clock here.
12:01:26
